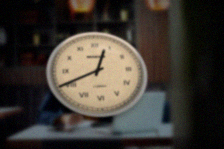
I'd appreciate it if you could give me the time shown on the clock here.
12:41
